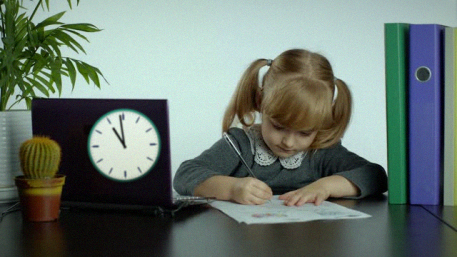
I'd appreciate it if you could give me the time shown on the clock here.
10:59
